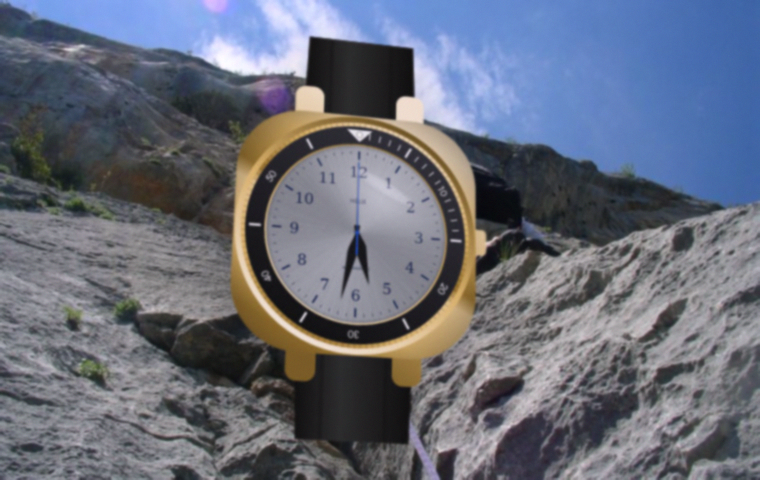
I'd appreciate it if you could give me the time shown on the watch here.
5:32:00
